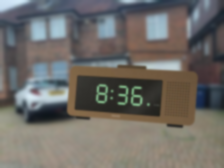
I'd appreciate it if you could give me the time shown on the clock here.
8:36
